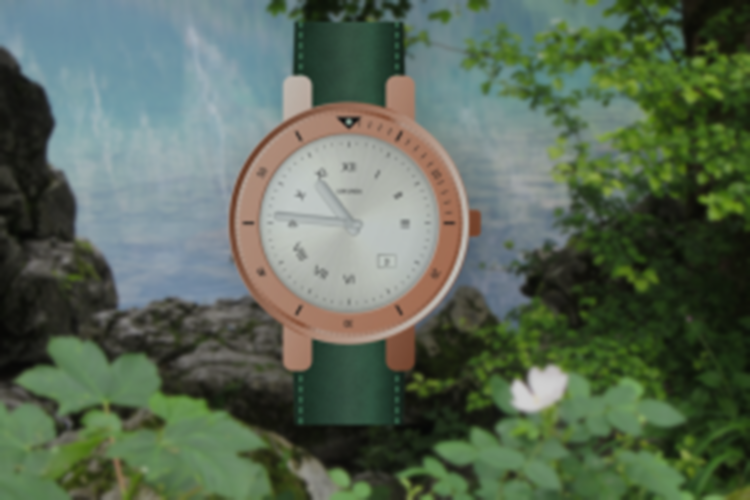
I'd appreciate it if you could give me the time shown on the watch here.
10:46
